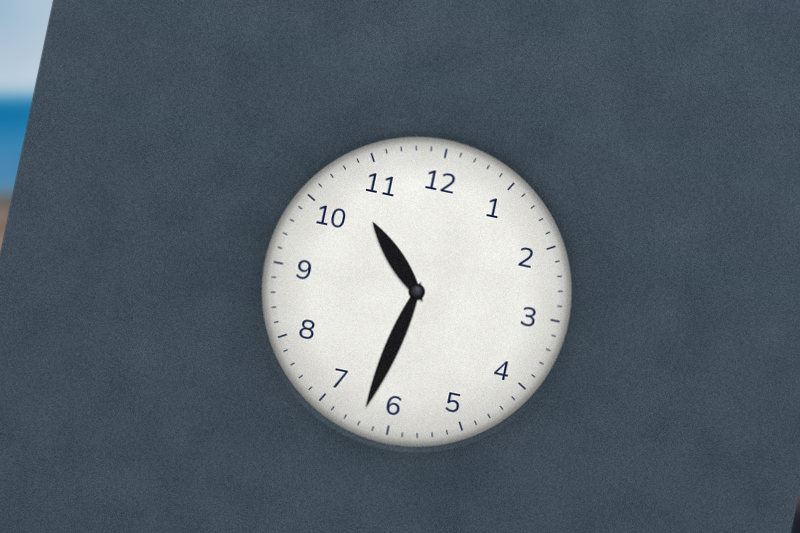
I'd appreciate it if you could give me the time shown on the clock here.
10:32
